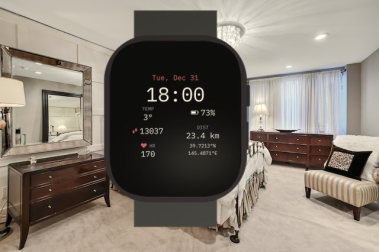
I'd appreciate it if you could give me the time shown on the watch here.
18:00
